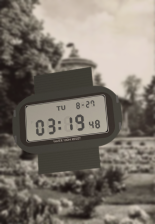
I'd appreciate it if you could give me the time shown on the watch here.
3:19:48
